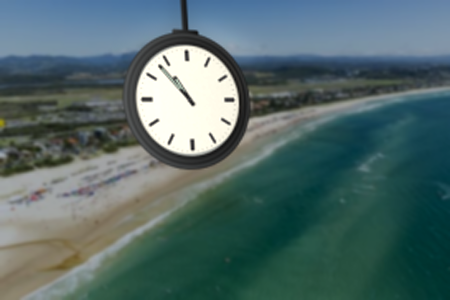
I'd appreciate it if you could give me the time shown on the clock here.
10:53
